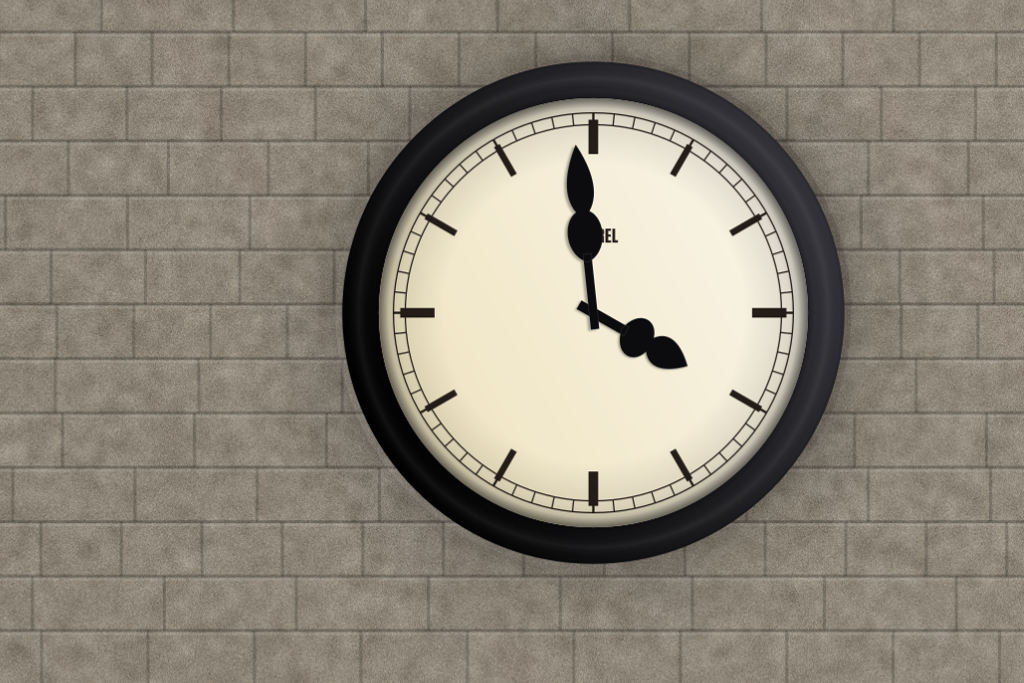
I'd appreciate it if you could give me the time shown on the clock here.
3:59
